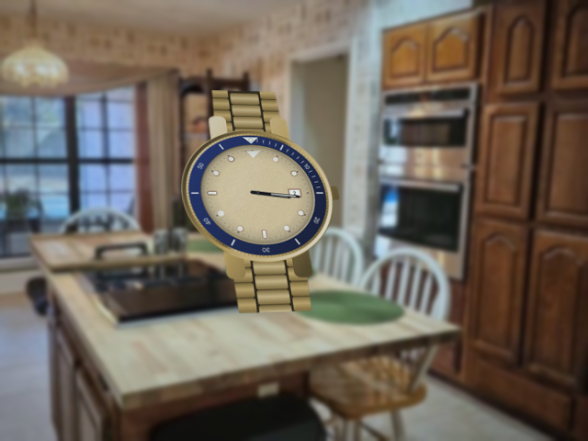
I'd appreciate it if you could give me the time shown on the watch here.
3:16
